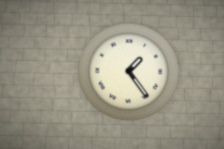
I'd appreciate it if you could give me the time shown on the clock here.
1:24
